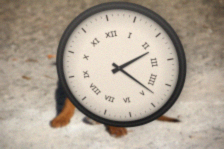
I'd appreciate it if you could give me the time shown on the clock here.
2:23
